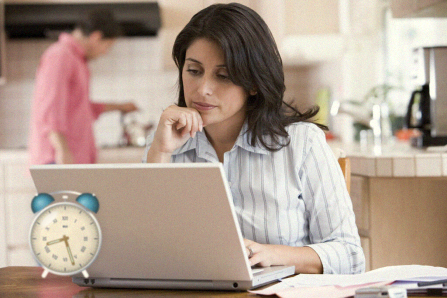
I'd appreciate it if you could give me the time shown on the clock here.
8:27
